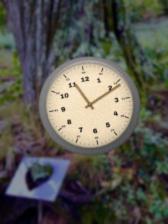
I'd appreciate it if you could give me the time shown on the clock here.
11:11
